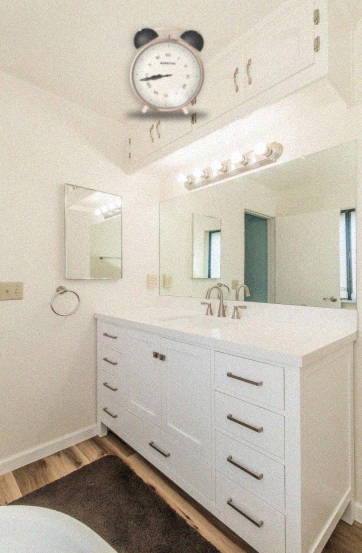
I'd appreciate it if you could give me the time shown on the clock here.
8:43
